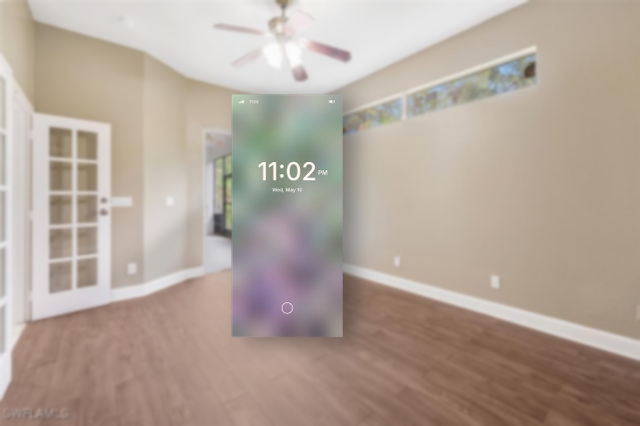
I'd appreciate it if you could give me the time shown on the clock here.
11:02
